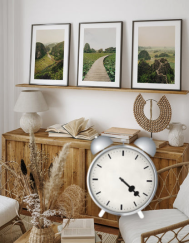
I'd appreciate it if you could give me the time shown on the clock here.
4:22
